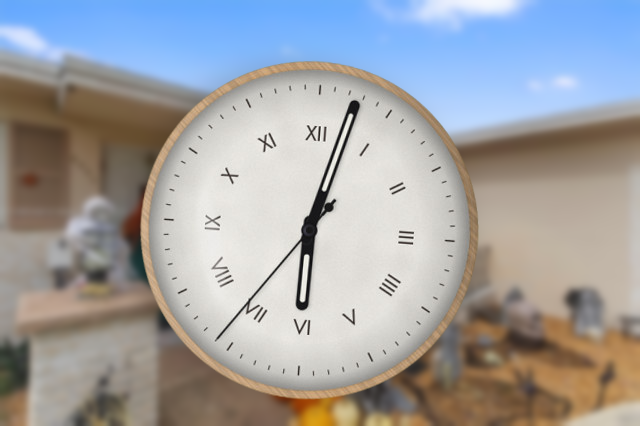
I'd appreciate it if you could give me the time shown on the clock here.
6:02:36
